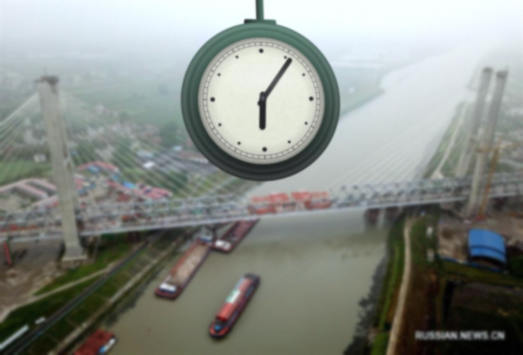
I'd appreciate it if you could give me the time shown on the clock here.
6:06
